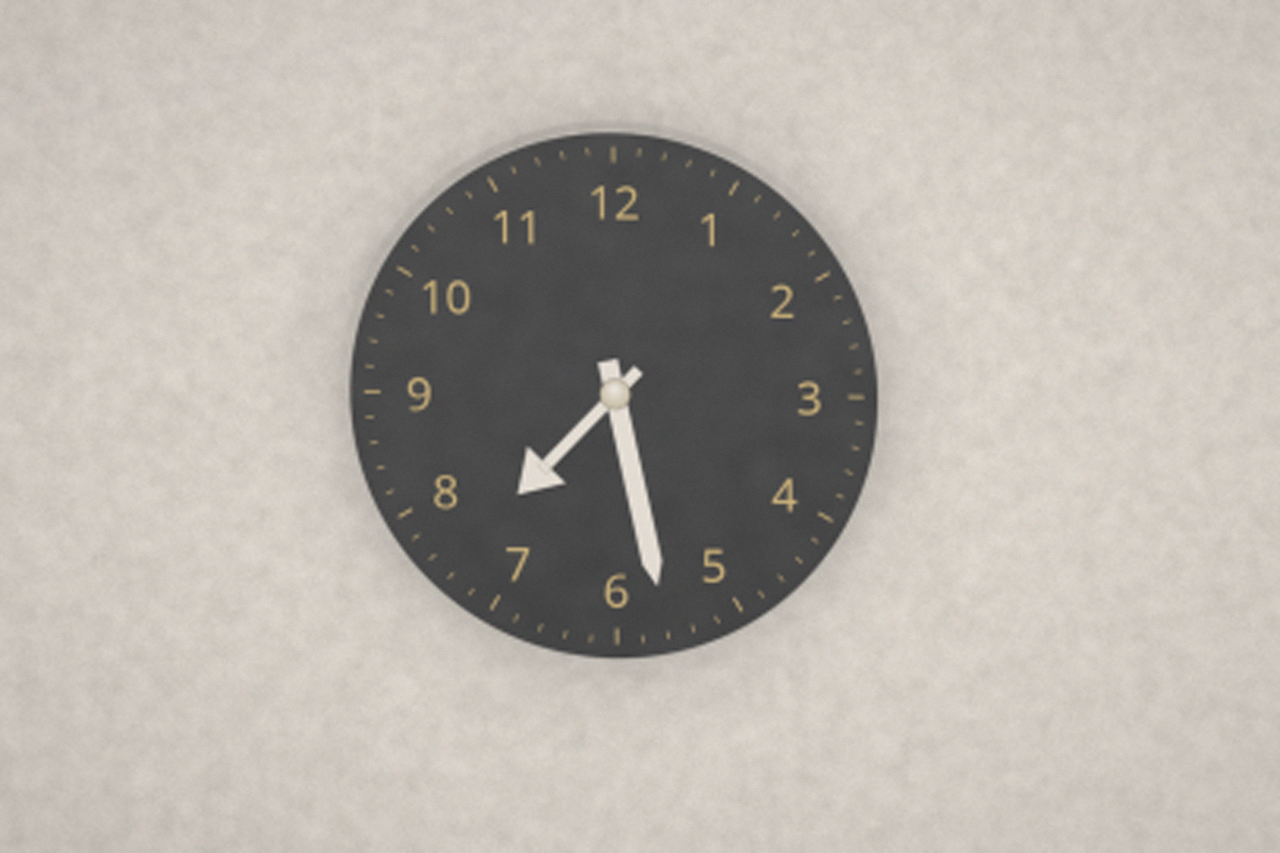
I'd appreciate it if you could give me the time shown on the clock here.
7:28
